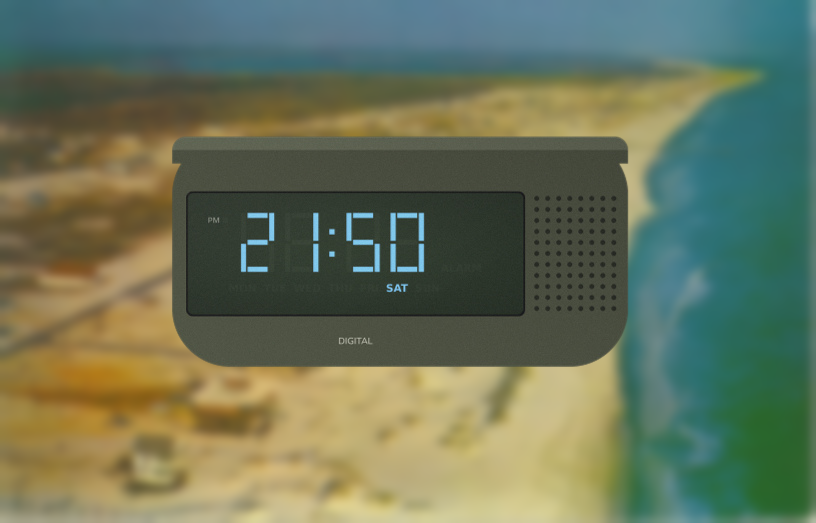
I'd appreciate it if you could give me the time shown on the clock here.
21:50
